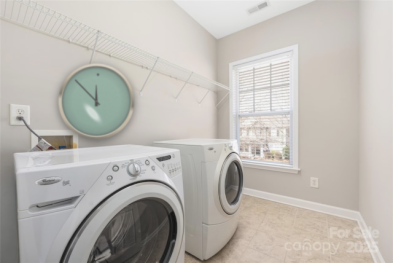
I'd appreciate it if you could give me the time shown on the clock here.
11:52
